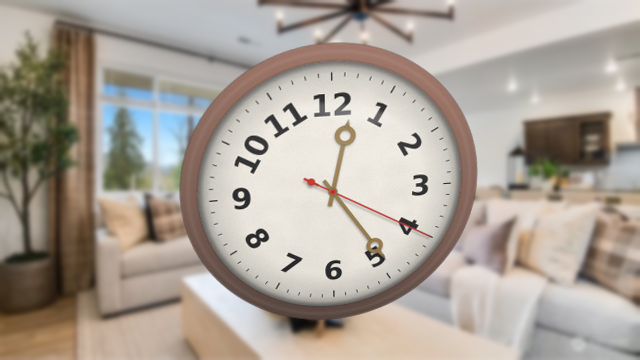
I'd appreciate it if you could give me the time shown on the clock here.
12:24:20
